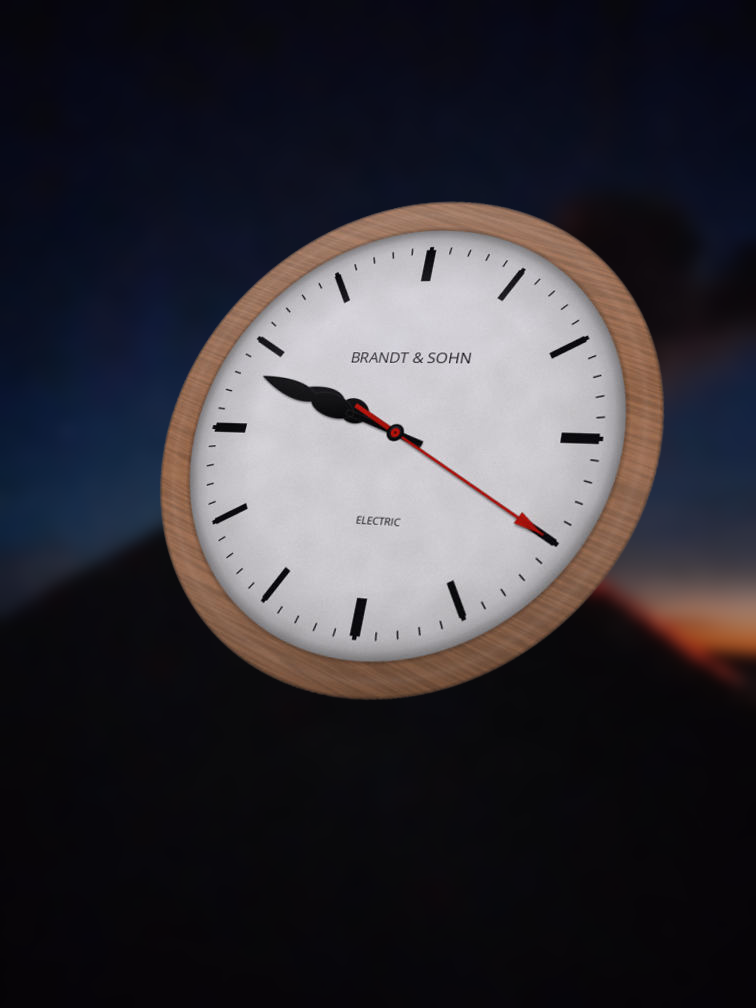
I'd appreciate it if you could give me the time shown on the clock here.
9:48:20
